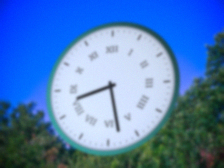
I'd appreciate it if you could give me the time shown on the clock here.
8:28
